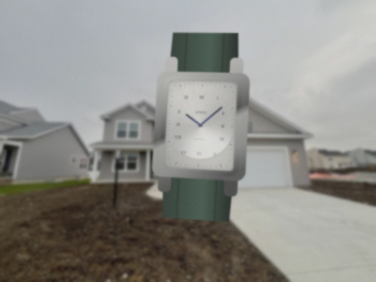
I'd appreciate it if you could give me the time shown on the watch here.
10:08
